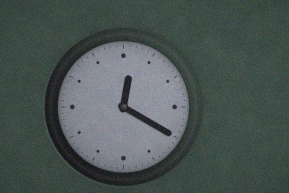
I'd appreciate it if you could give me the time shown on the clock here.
12:20
